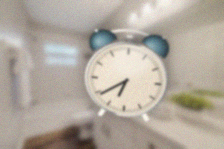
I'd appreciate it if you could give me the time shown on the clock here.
6:39
